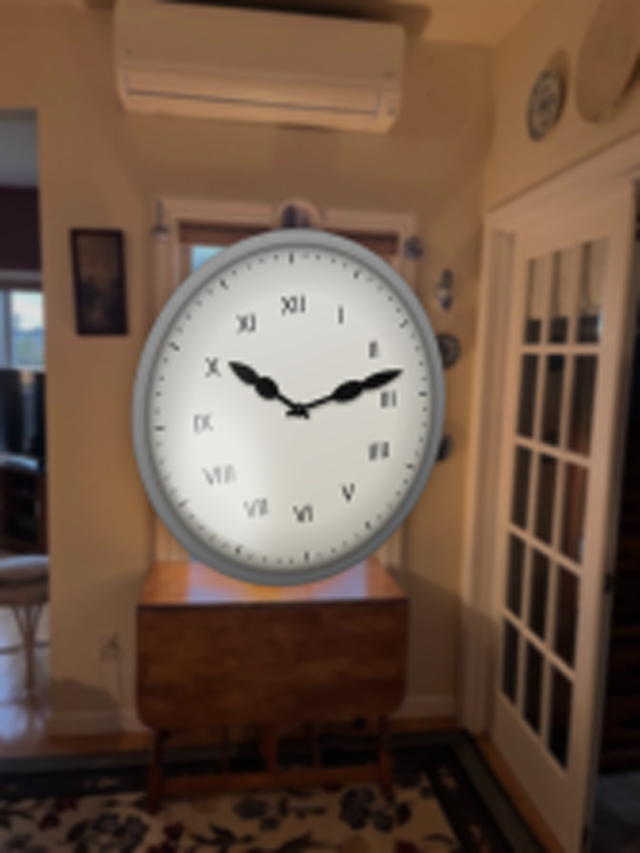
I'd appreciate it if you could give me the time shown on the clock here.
10:13
